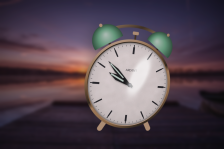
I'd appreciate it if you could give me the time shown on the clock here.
9:52
